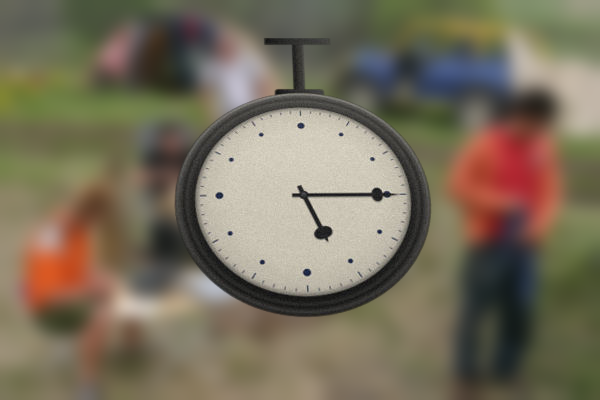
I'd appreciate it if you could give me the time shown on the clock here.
5:15
